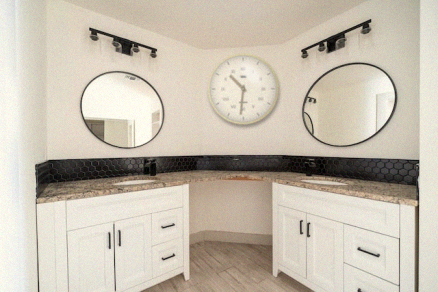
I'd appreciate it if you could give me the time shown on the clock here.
10:31
